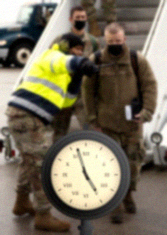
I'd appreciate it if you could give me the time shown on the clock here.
4:57
